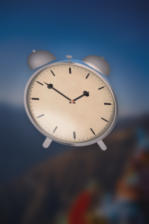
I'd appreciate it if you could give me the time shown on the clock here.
1:51
